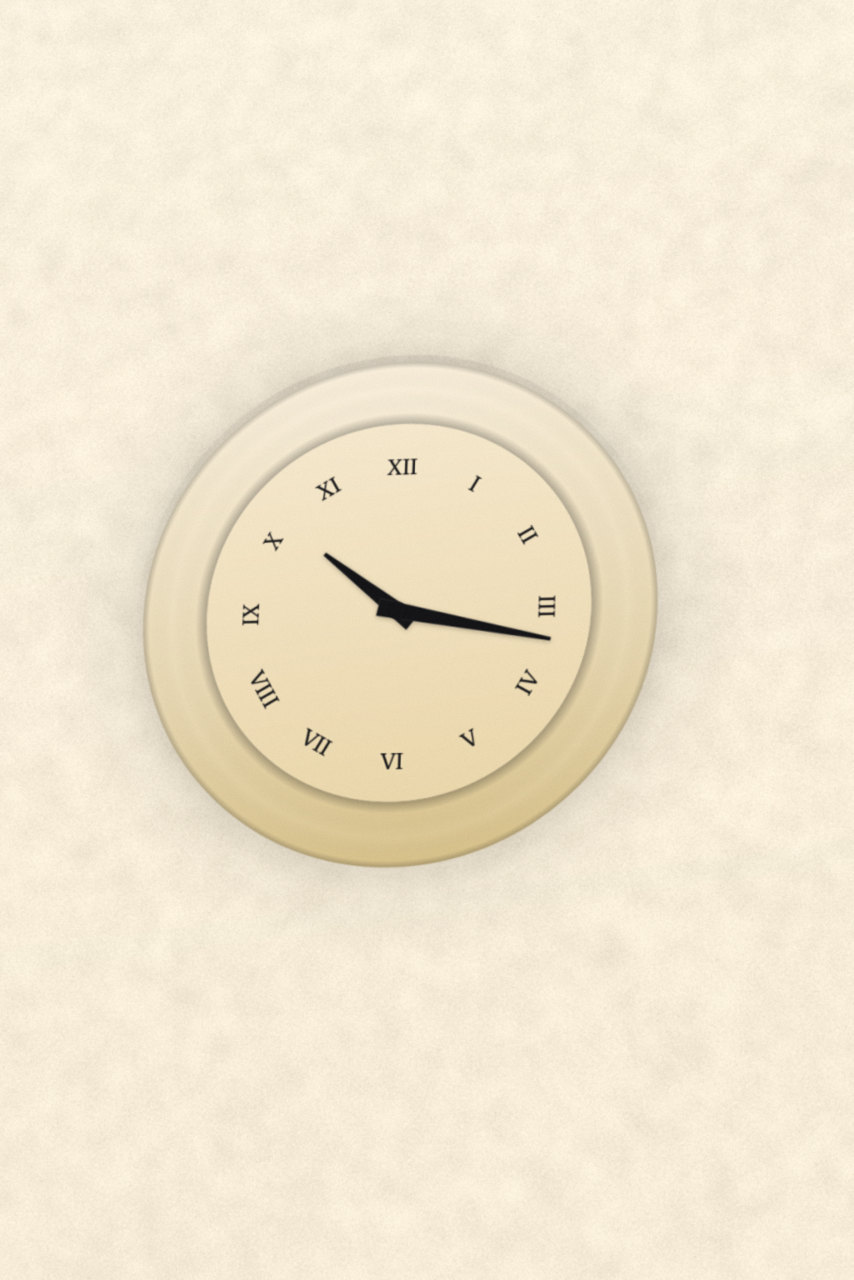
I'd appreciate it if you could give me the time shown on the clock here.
10:17
